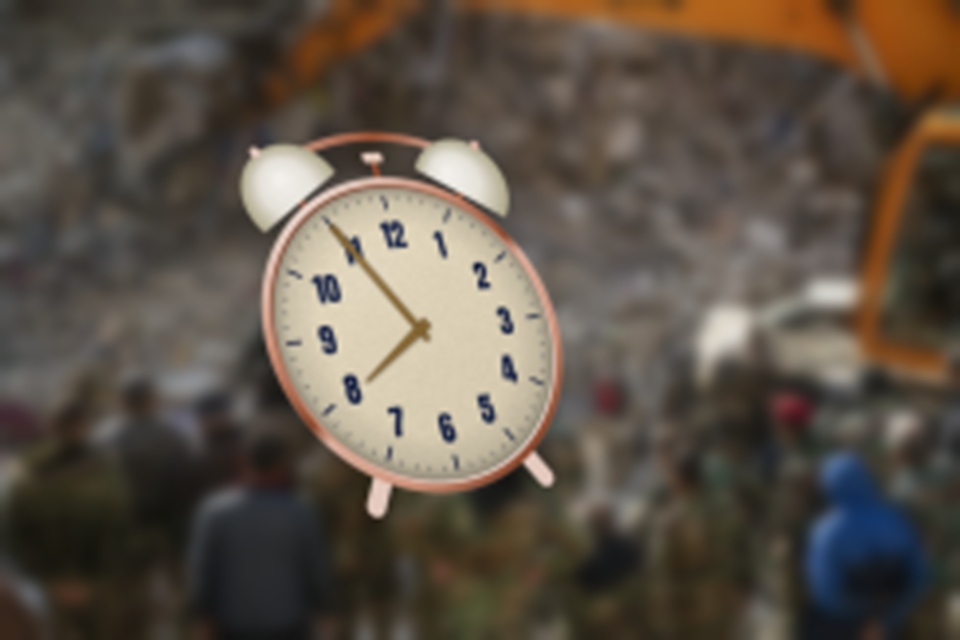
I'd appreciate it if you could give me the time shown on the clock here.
7:55
